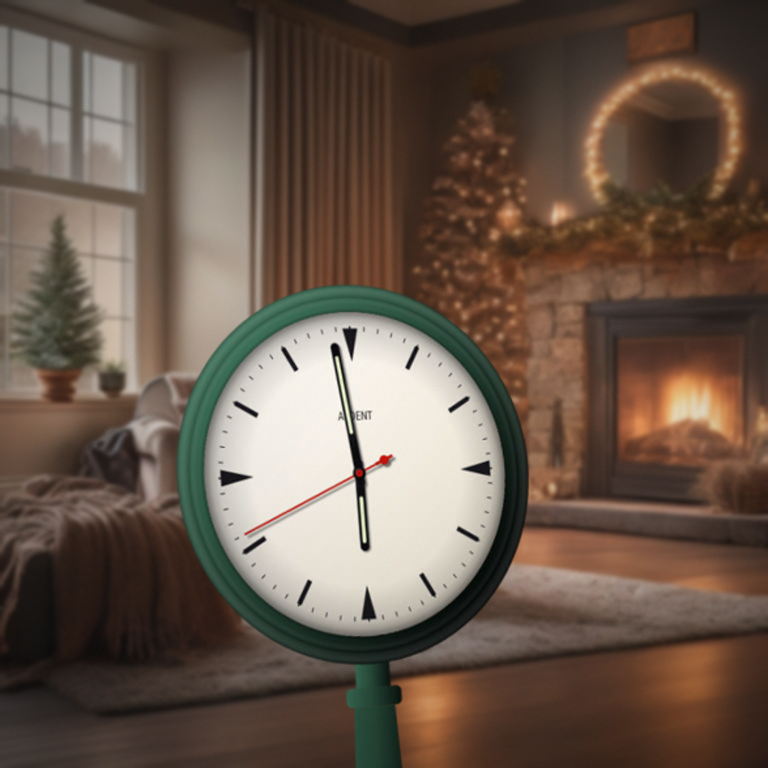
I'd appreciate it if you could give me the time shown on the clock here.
5:58:41
